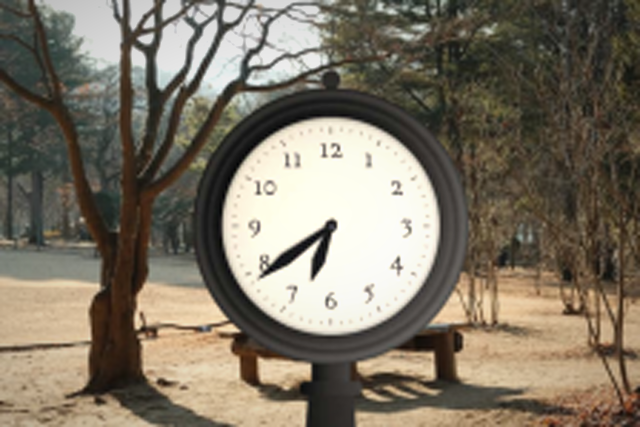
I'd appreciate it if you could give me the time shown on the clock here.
6:39
